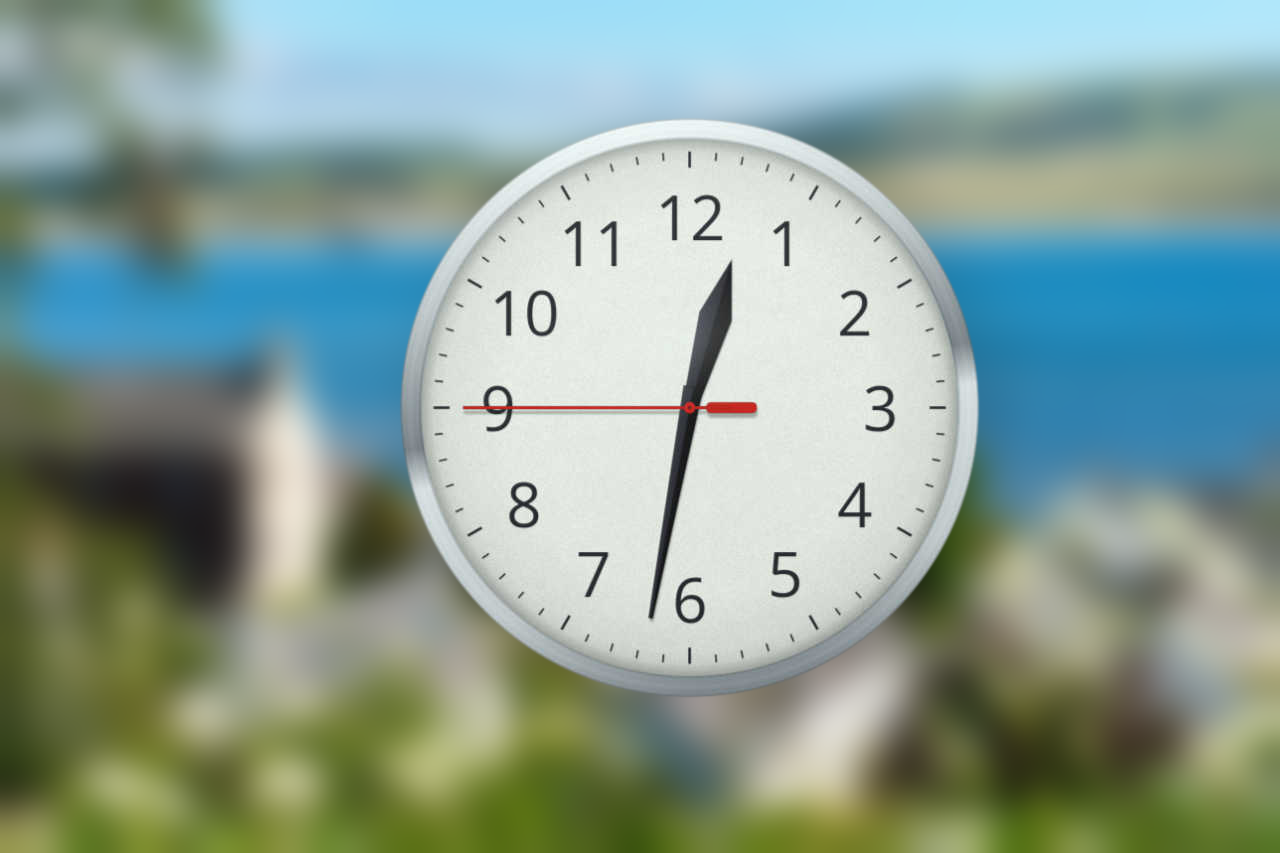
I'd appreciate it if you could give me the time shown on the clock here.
12:31:45
